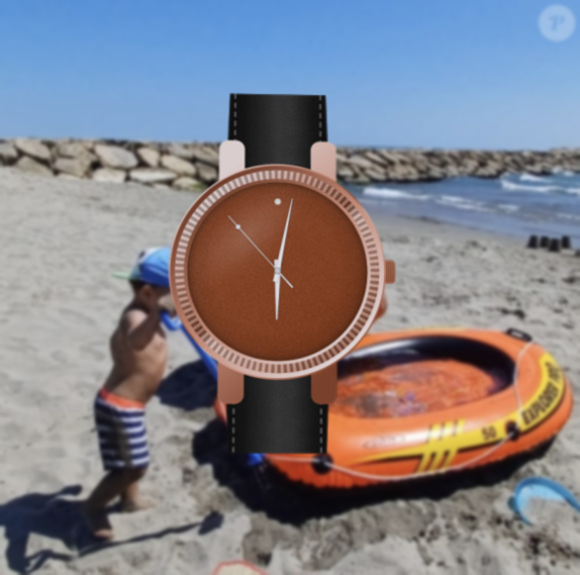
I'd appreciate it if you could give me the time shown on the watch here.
6:01:53
